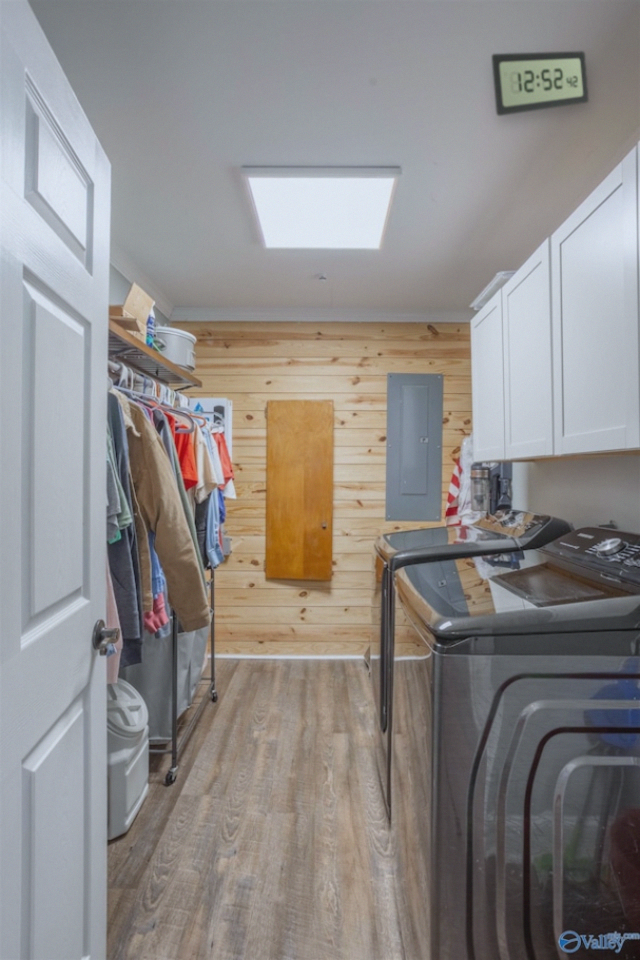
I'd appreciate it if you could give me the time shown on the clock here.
12:52
